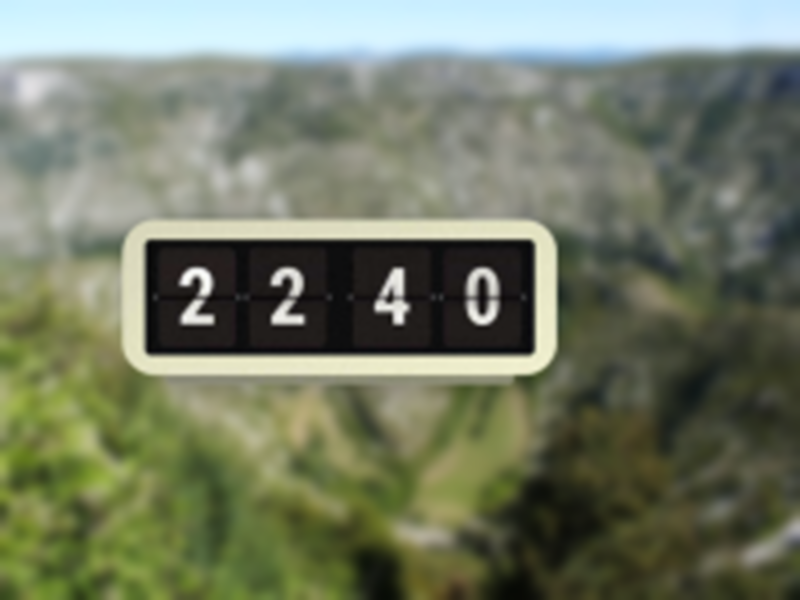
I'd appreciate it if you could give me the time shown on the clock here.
22:40
